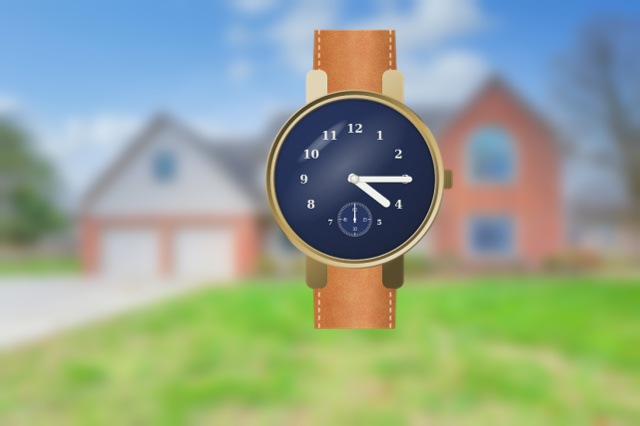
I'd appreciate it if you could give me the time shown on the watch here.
4:15
